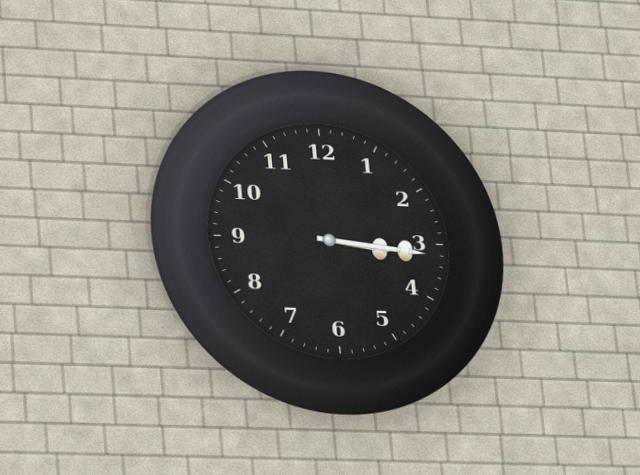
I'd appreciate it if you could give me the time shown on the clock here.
3:16
